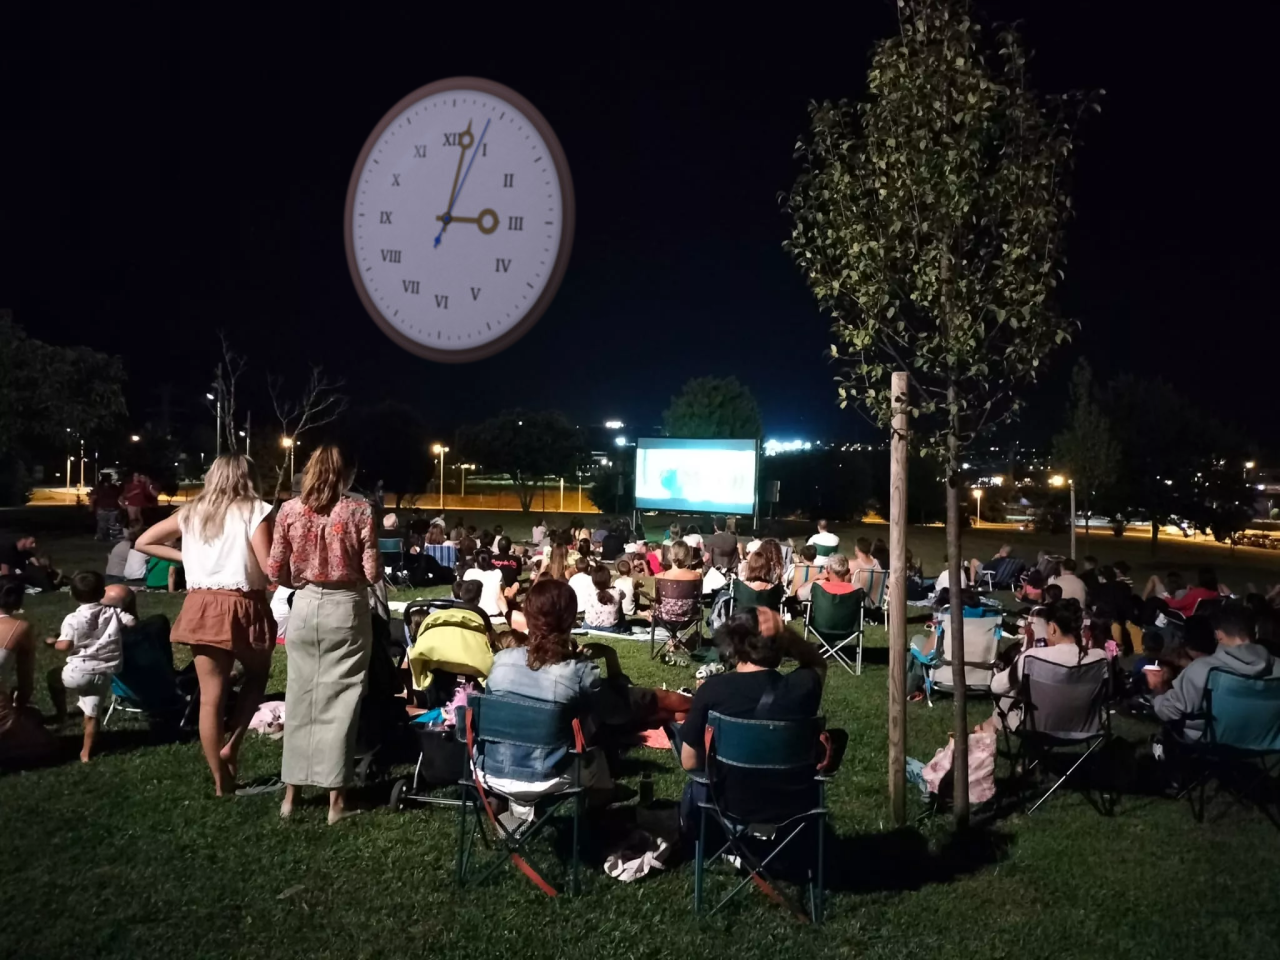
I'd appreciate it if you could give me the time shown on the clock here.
3:02:04
